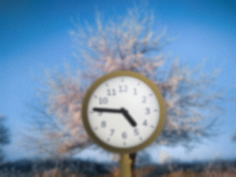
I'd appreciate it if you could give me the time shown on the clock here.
4:46
